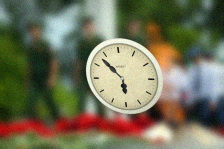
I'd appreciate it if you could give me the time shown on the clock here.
5:53
